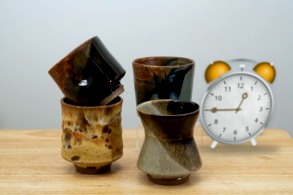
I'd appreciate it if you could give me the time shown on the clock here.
12:45
